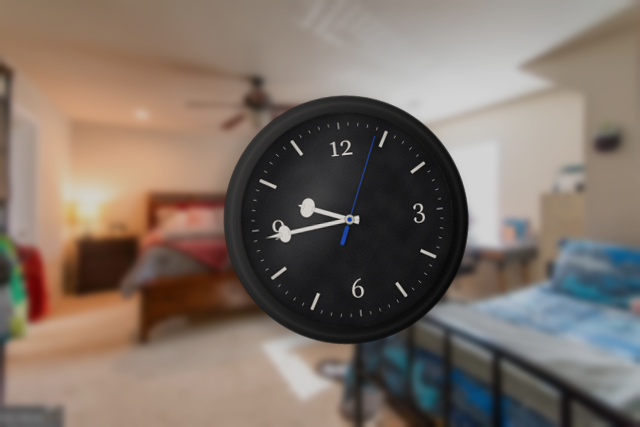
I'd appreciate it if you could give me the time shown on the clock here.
9:44:04
